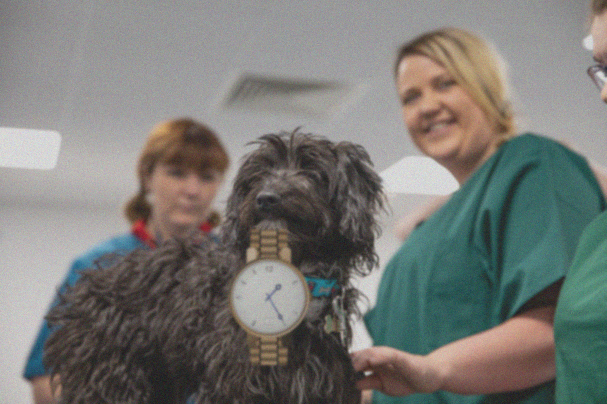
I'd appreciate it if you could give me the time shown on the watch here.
1:25
